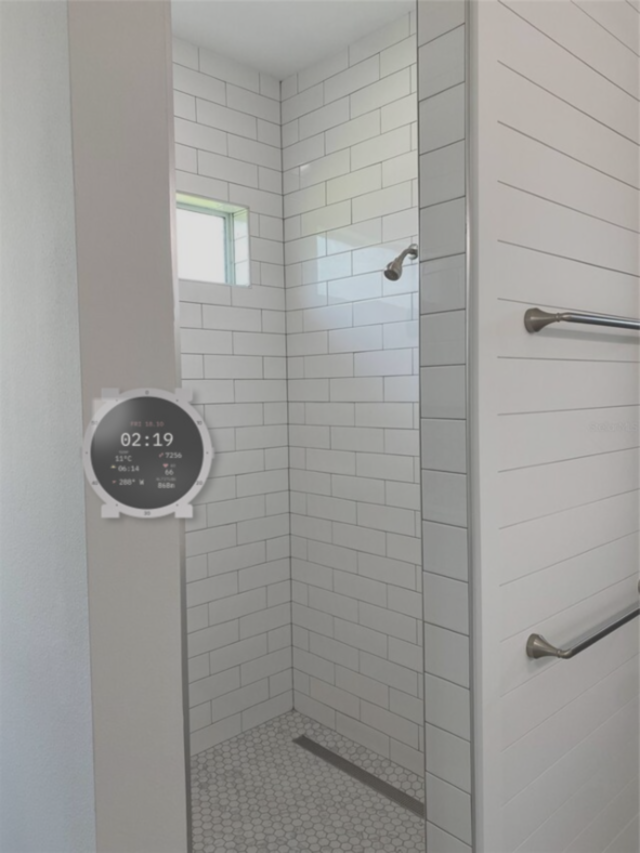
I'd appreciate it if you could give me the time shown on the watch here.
2:19
